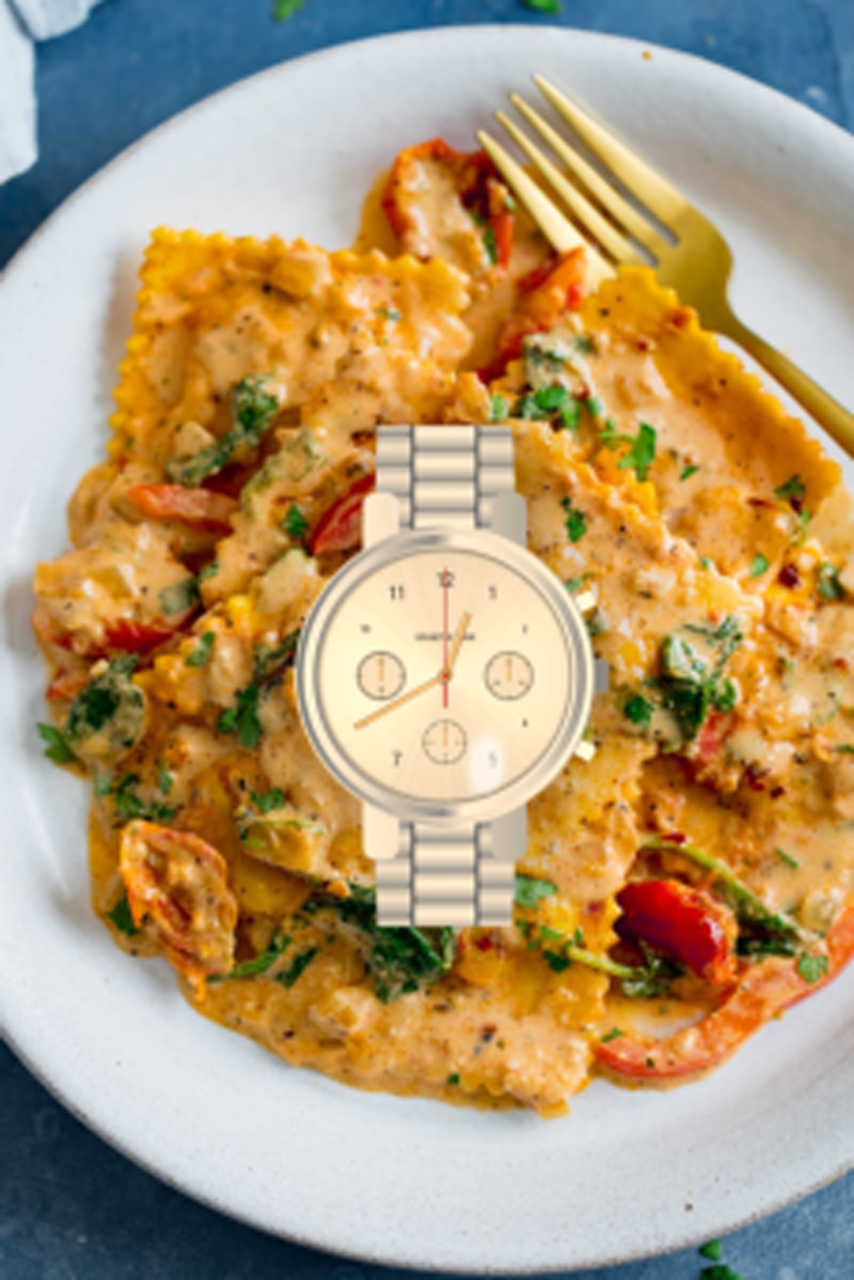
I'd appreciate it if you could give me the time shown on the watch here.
12:40
